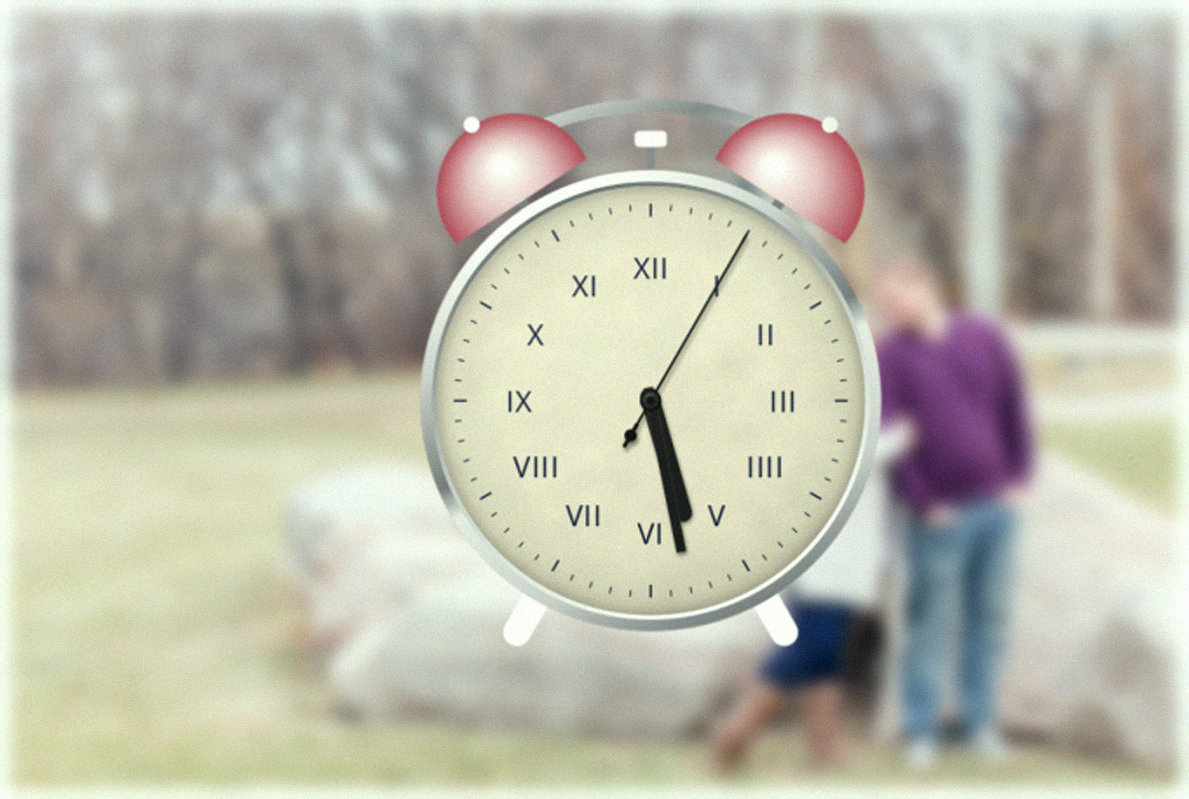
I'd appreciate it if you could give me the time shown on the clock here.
5:28:05
